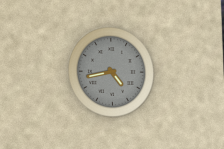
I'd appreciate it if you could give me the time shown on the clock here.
4:43
